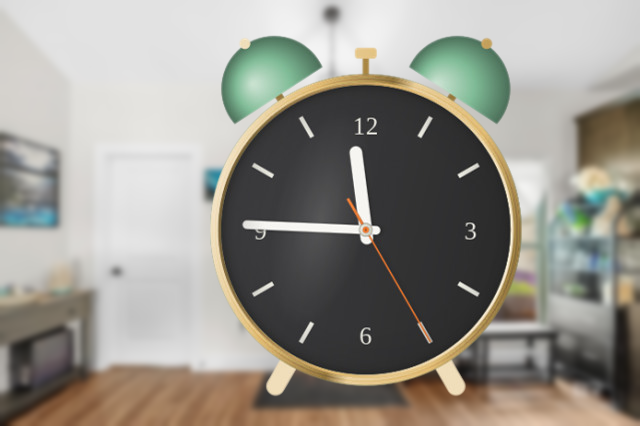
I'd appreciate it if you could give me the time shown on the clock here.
11:45:25
